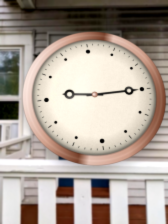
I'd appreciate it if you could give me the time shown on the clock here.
9:15
